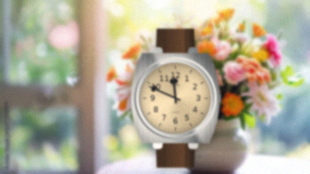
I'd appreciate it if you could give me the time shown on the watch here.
11:49
